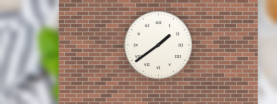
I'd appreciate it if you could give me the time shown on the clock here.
1:39
